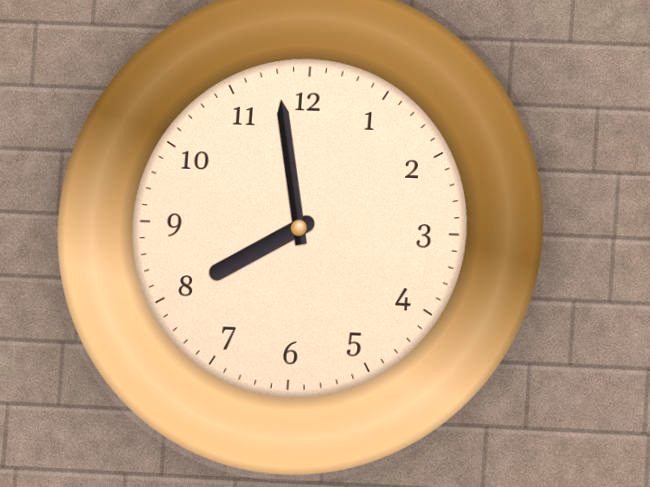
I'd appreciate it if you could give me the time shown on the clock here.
7:58
